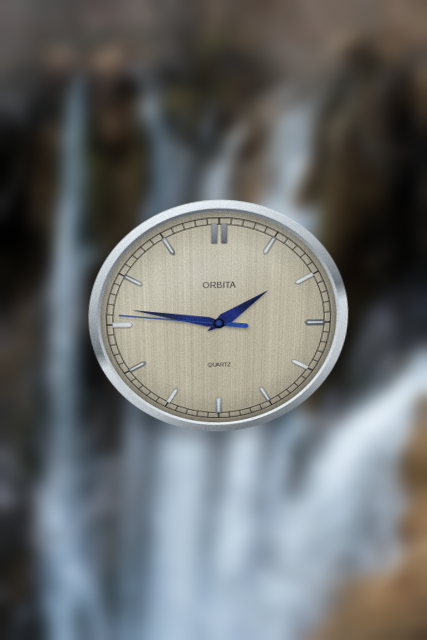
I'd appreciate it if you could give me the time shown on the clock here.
1:46:46
